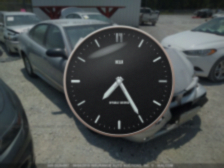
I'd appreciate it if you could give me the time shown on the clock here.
7:25
